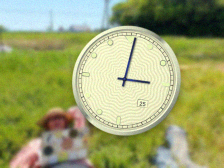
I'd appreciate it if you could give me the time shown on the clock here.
3:01
